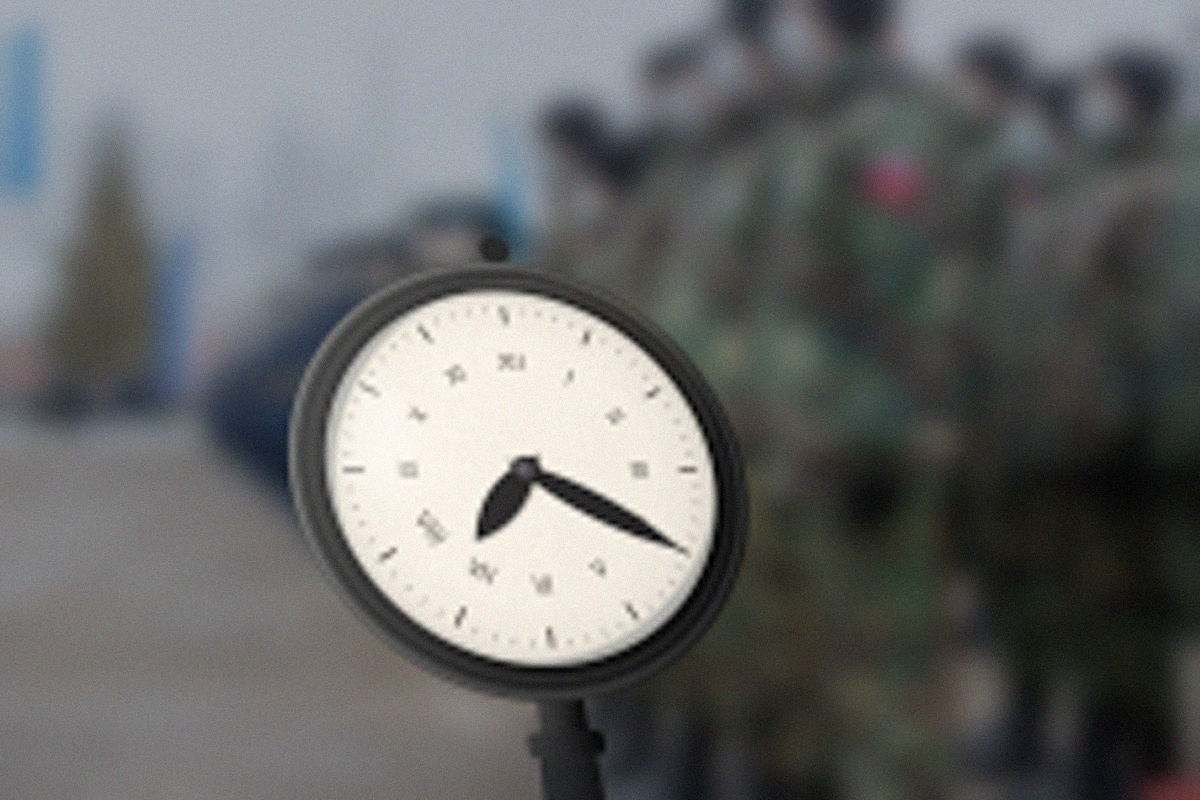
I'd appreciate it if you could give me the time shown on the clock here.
7:20
